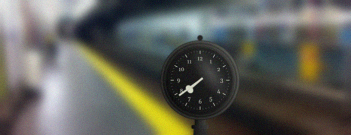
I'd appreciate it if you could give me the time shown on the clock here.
7:39
